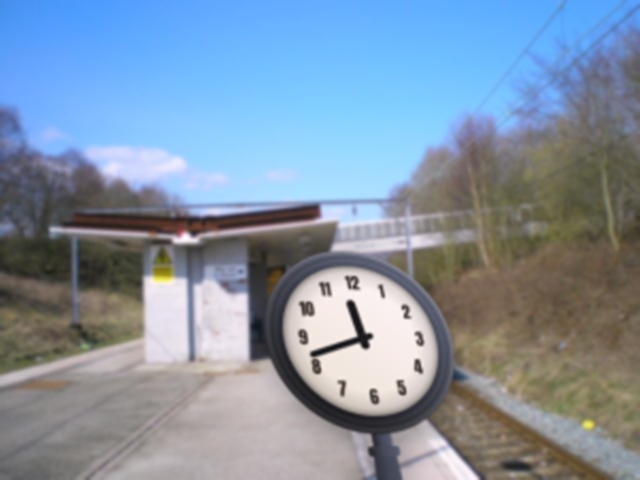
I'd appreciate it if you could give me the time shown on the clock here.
11:42
